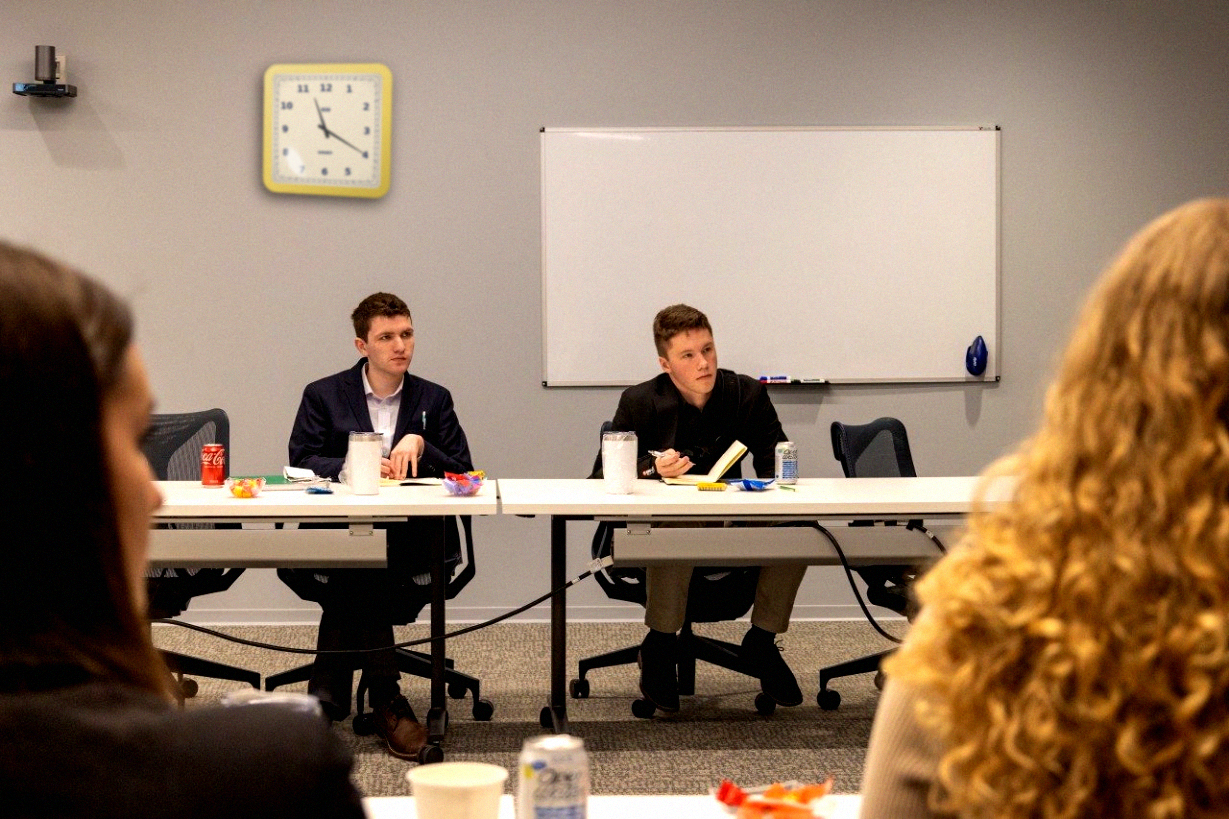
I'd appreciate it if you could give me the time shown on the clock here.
11:20
